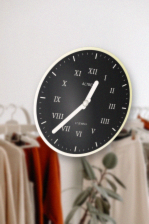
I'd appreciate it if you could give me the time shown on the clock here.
12:37
